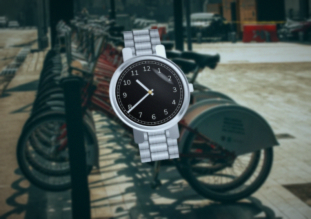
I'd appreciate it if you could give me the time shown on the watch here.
10:39
